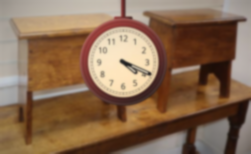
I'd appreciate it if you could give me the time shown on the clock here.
4:19
